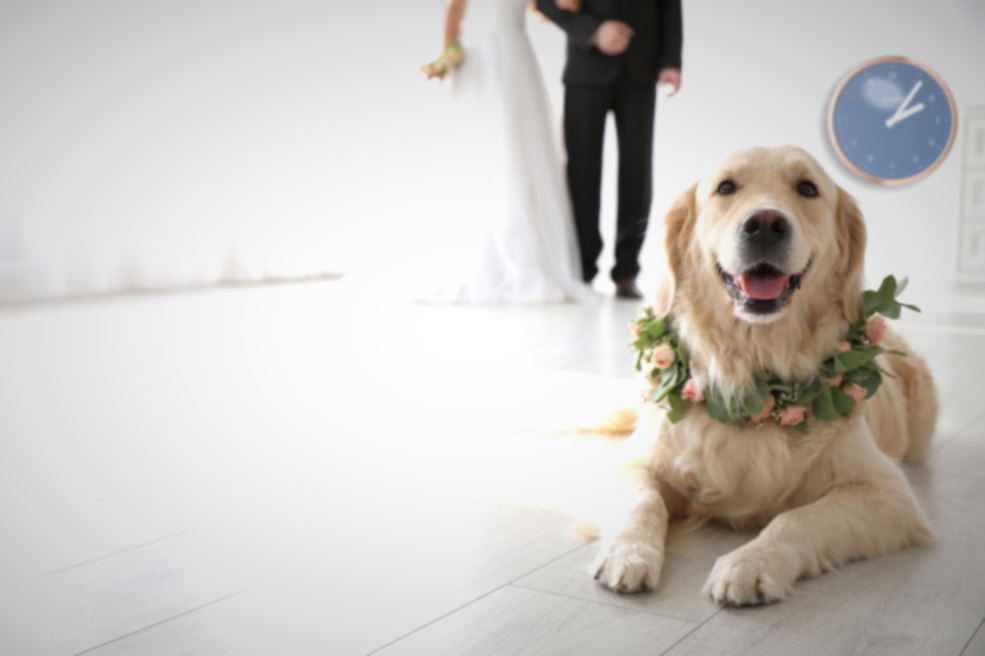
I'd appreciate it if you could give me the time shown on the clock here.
2:06
